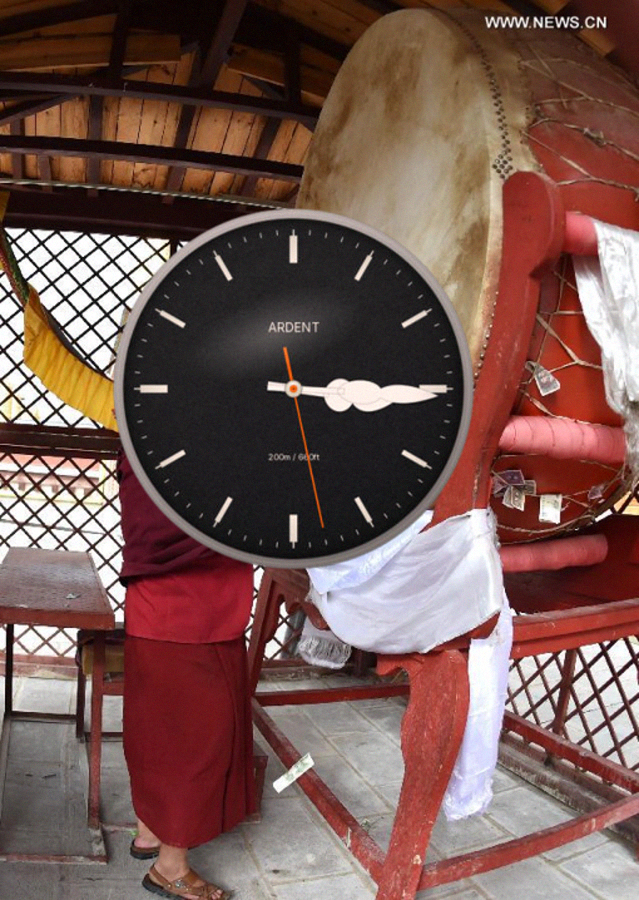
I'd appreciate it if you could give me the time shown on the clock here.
3:15:28
